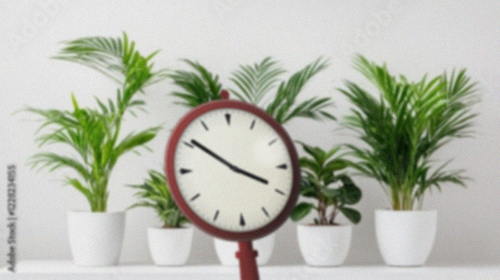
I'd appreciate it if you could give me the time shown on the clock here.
3:51
